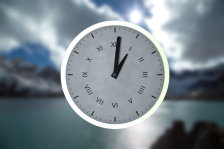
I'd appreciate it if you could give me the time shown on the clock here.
1:01
